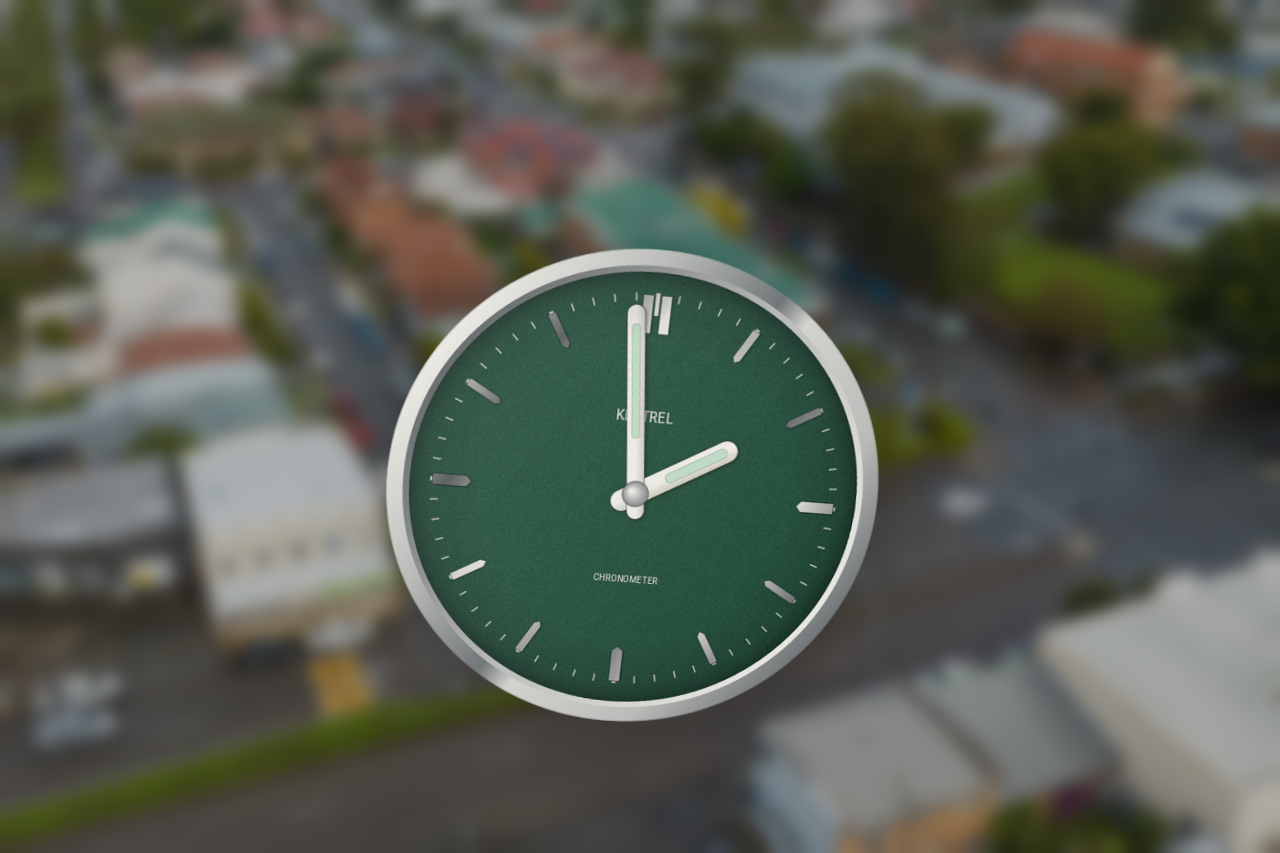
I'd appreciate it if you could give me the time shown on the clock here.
1:59
